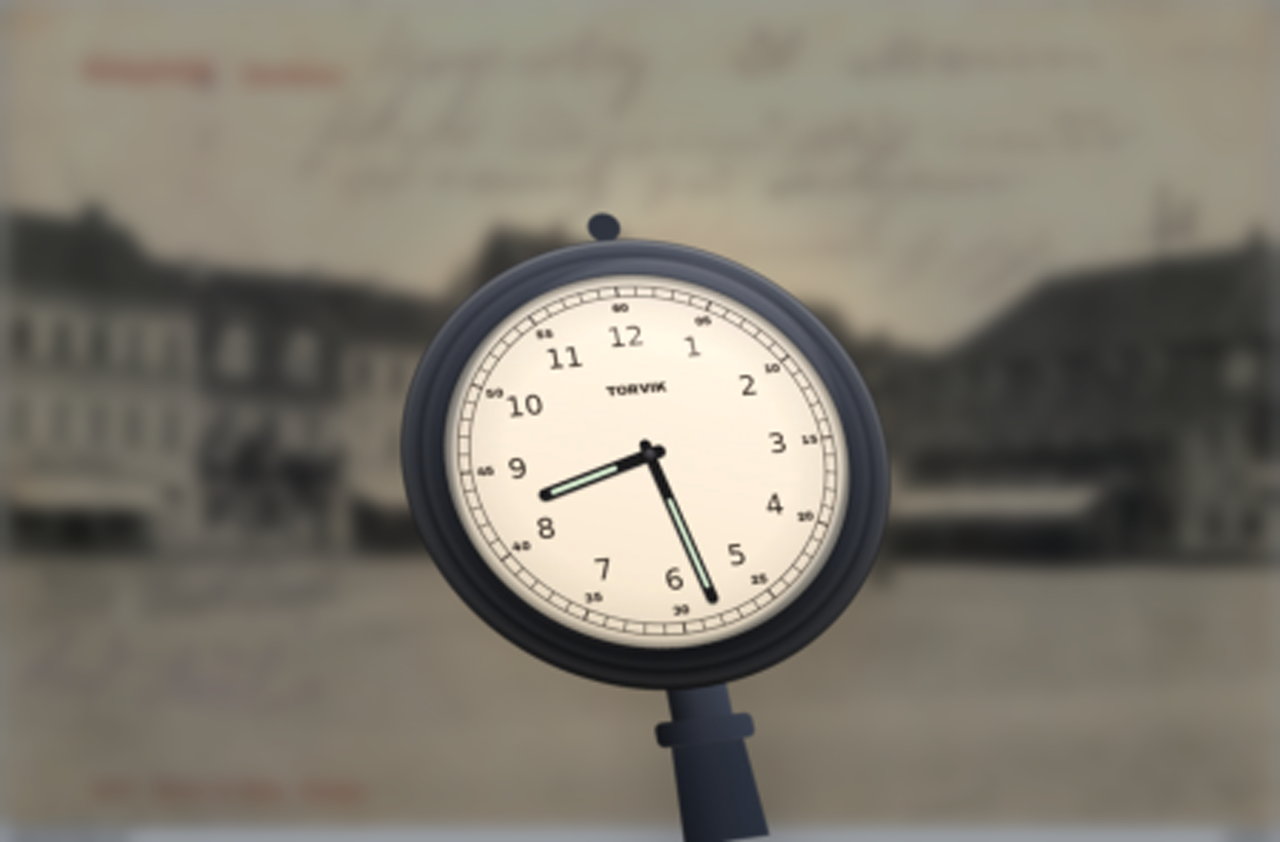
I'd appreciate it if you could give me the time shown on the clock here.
8:28
